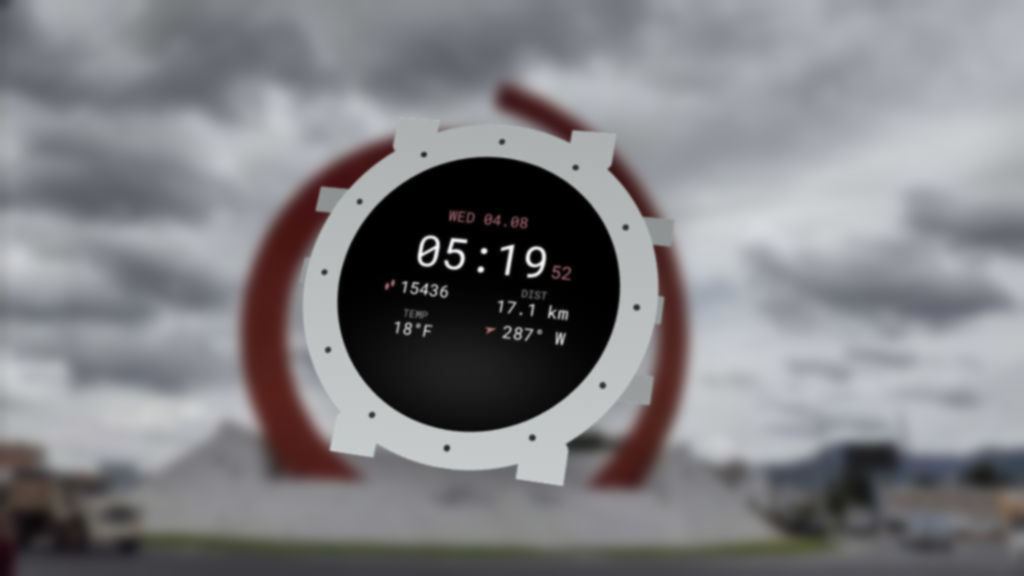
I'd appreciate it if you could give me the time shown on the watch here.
5:19:52
